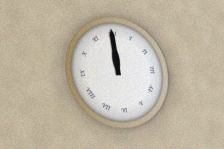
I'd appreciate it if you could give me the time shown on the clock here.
12:00
